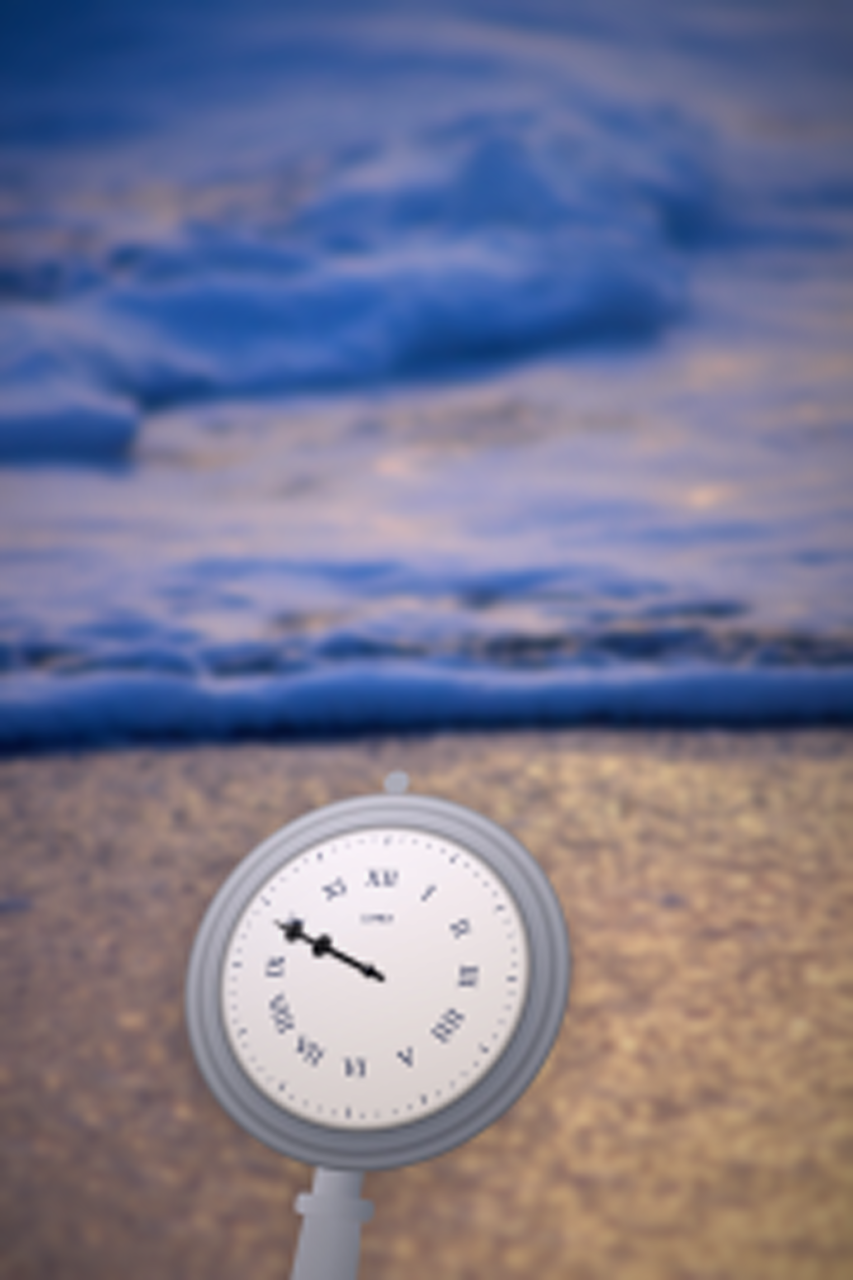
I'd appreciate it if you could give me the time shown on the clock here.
9:49
